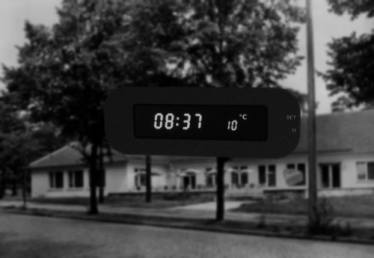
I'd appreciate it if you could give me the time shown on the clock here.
8:37
